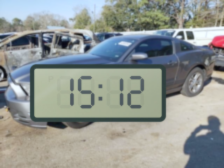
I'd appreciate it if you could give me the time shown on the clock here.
15:12
